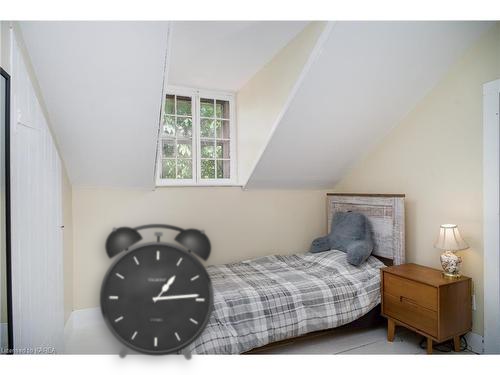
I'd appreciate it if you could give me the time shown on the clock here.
1:14
